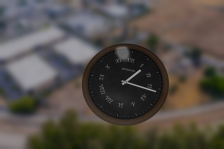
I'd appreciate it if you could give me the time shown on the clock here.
1:16
